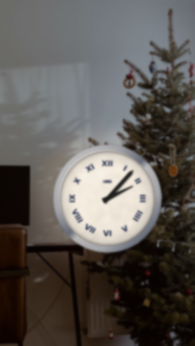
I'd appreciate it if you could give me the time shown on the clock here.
2:07
